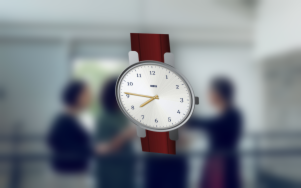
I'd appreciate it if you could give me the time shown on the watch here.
7:46
